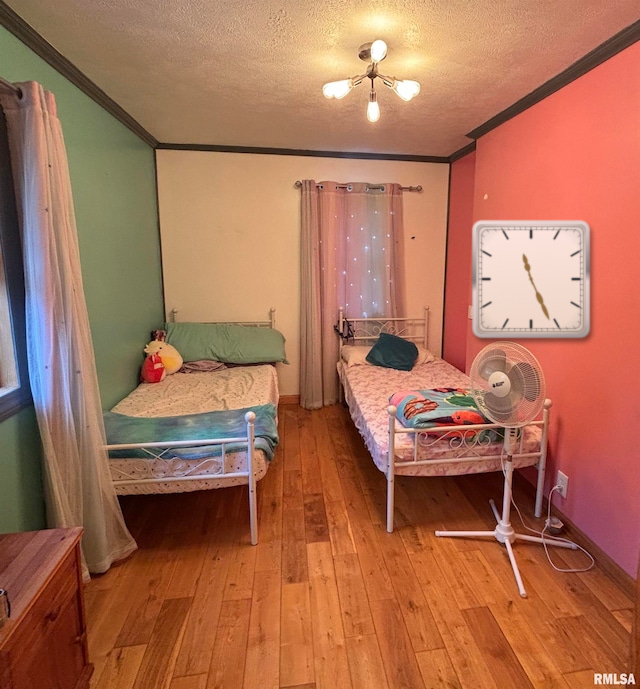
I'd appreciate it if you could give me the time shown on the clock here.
11:26
